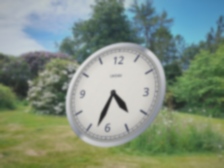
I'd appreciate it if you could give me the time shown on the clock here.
4:33
